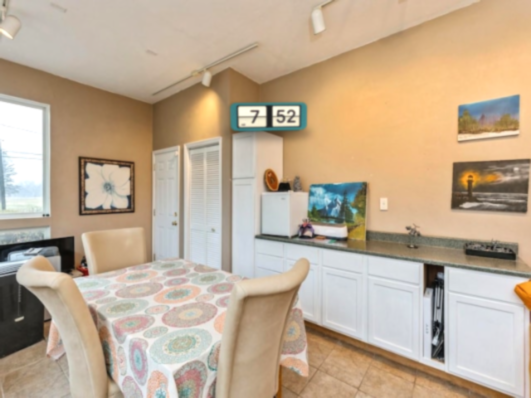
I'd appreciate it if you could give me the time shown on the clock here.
7:52
